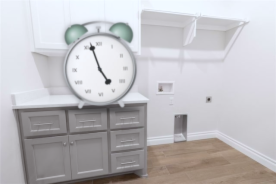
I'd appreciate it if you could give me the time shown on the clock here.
4:57
